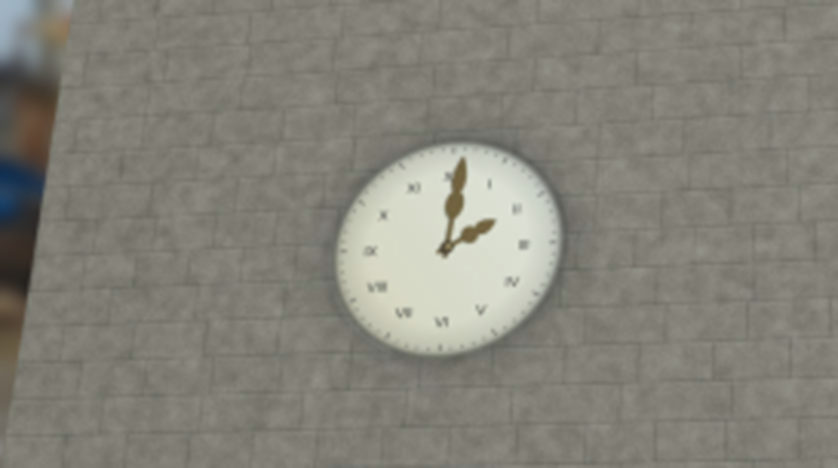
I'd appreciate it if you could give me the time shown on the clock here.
2:01
